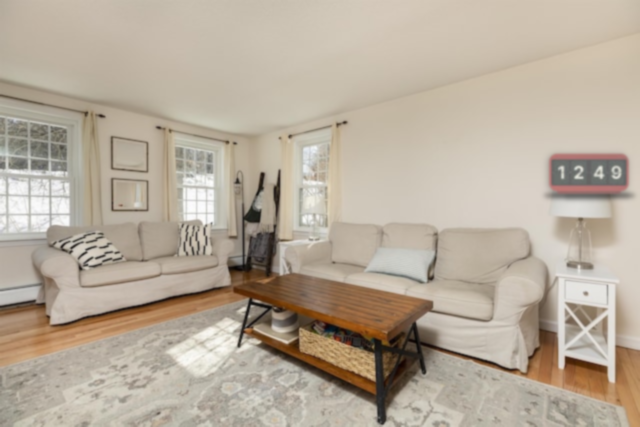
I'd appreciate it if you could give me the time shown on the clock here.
12:49
